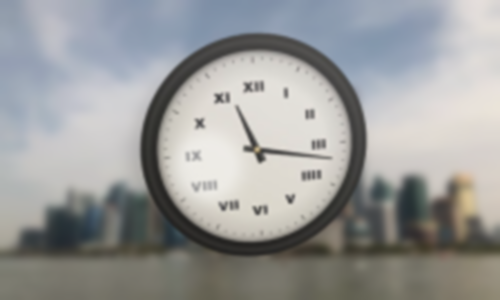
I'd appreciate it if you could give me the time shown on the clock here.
11:17
